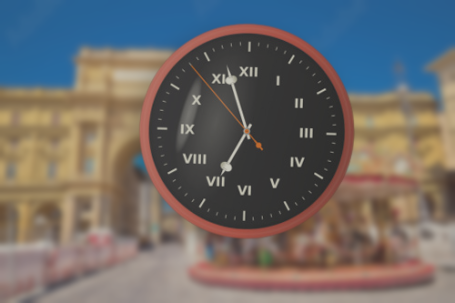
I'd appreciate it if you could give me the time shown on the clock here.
6:56:53
